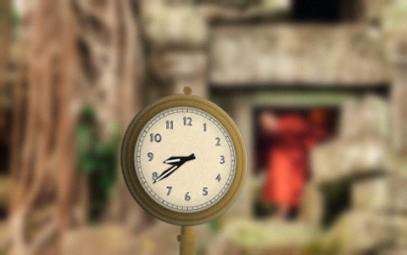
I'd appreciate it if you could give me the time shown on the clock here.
8:39
